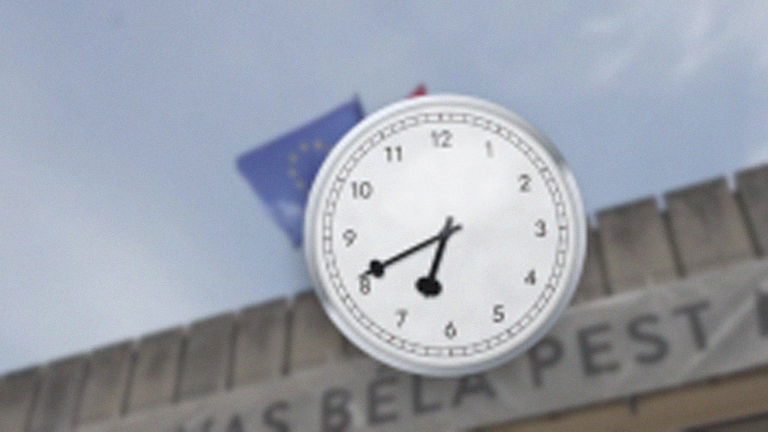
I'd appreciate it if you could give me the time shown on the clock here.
6:41
